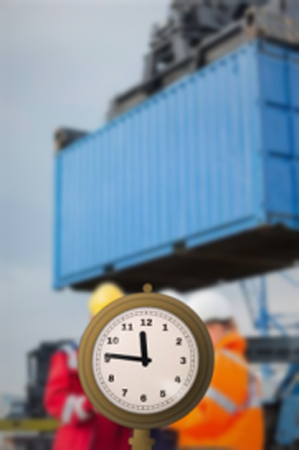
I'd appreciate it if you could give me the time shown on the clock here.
11:46
